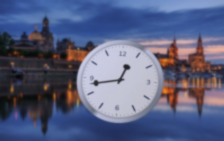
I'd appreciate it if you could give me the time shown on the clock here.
12:43
